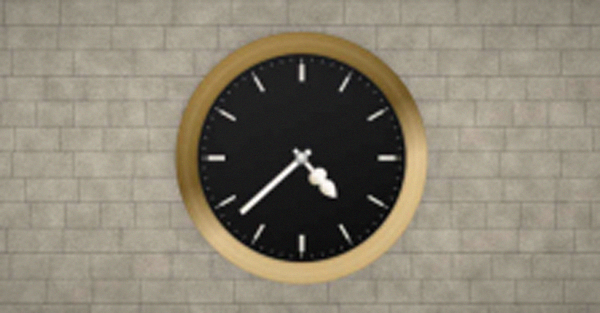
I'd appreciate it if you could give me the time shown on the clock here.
4:38
